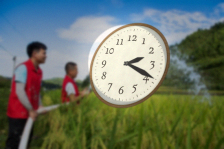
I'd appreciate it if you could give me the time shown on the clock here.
2:19
